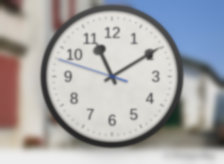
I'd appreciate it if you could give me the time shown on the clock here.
11:09:48
